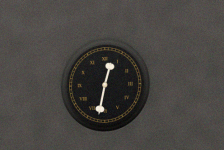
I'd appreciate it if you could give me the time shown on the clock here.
12:32
